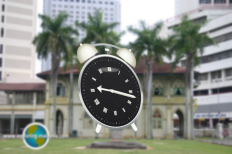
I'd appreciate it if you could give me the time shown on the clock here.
9:17
